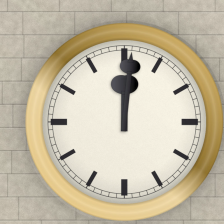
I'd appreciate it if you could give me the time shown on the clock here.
12:01
